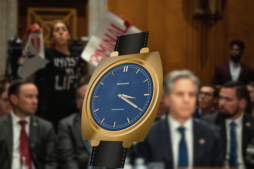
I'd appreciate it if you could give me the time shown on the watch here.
3:20
